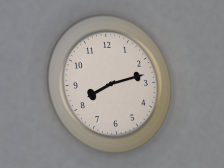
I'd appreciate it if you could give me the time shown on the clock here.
8:13
